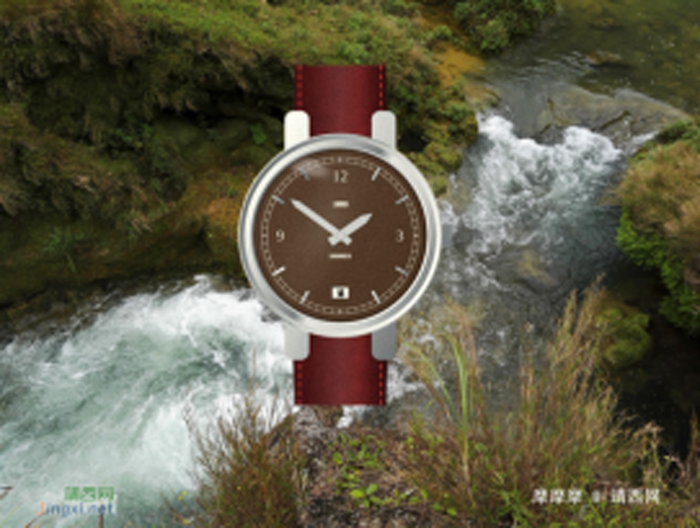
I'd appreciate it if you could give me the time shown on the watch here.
1:51
